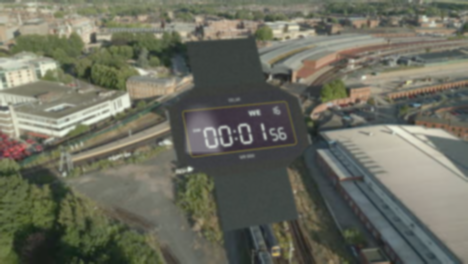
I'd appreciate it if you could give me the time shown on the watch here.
0:01:56
